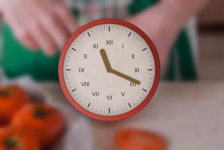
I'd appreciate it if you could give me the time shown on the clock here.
11:19
